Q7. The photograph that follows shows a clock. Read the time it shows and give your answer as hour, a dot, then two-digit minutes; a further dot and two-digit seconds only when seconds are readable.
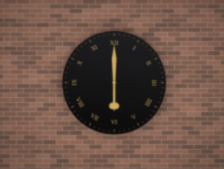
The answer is 6.00
